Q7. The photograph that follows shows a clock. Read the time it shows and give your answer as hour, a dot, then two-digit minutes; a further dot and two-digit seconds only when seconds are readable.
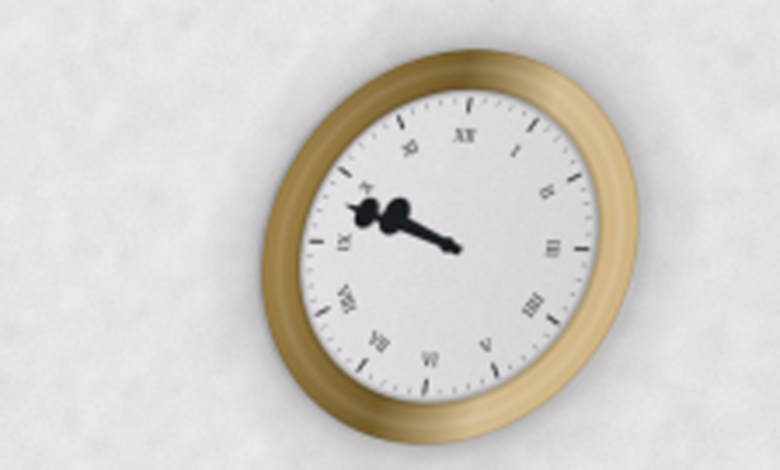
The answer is 9.48
